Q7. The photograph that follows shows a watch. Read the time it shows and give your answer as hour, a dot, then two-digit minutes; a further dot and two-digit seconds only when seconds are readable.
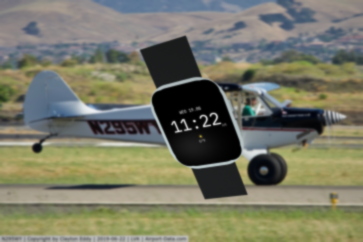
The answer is 11.22
